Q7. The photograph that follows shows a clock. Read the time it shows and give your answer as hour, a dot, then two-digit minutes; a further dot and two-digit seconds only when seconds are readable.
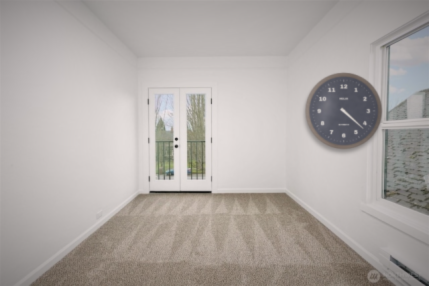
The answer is 4.22
